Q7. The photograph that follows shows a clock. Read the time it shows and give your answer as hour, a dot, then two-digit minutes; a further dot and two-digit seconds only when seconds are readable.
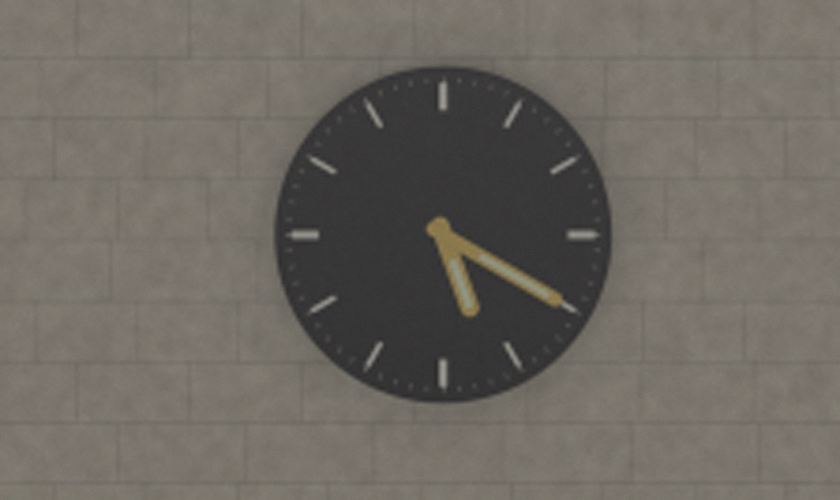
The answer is 5.20
